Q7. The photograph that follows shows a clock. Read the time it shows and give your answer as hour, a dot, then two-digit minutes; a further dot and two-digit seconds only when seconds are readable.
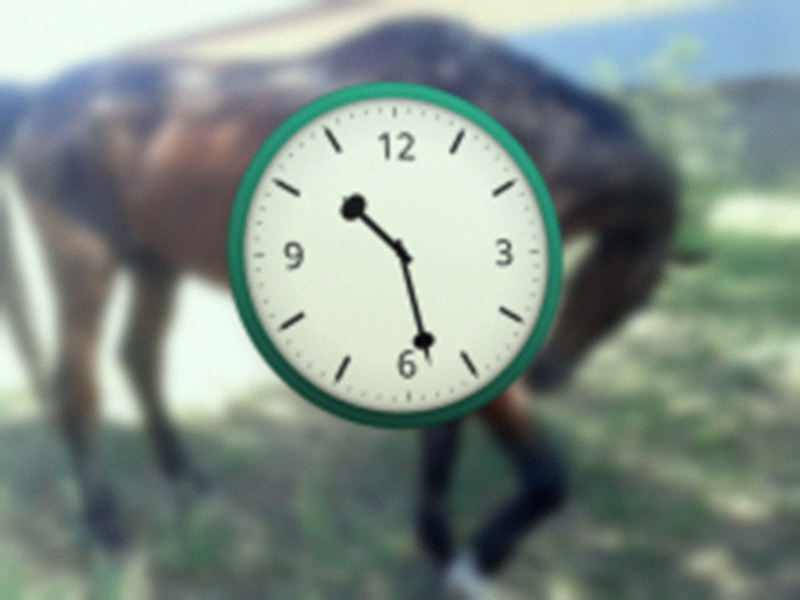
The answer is 10.28
